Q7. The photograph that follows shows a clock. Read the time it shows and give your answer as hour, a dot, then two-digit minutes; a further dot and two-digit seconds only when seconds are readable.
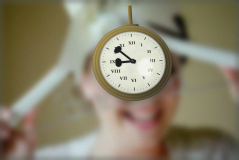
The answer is 8.52
